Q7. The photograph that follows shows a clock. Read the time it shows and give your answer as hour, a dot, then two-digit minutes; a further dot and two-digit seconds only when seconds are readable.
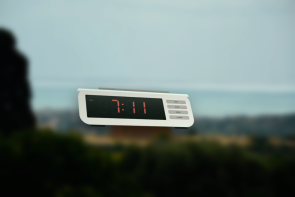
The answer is 7.11
